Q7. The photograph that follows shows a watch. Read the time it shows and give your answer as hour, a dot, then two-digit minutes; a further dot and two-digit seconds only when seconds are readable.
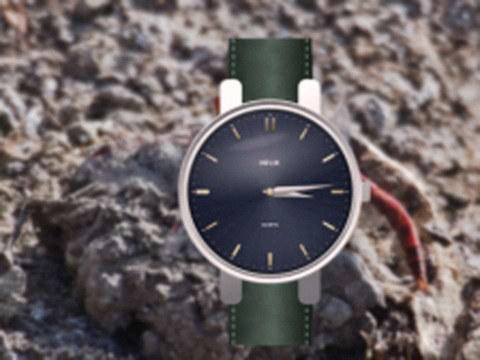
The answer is 3.14
